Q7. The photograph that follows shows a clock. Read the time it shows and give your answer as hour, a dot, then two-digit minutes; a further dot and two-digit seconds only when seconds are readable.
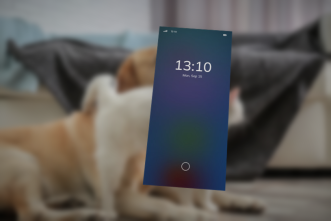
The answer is 13.10
